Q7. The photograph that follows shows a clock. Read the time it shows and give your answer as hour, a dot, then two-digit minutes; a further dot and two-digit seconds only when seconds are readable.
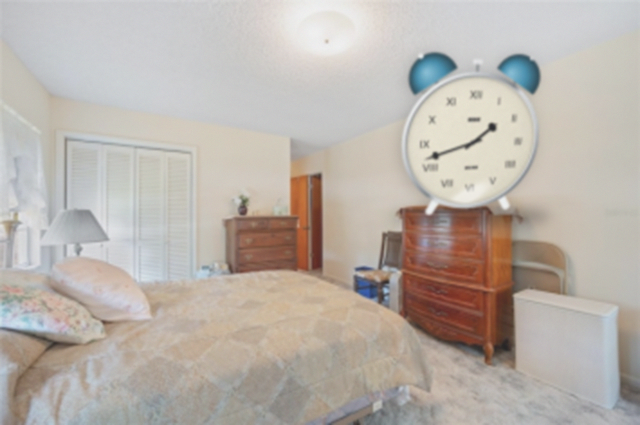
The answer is 1.42
